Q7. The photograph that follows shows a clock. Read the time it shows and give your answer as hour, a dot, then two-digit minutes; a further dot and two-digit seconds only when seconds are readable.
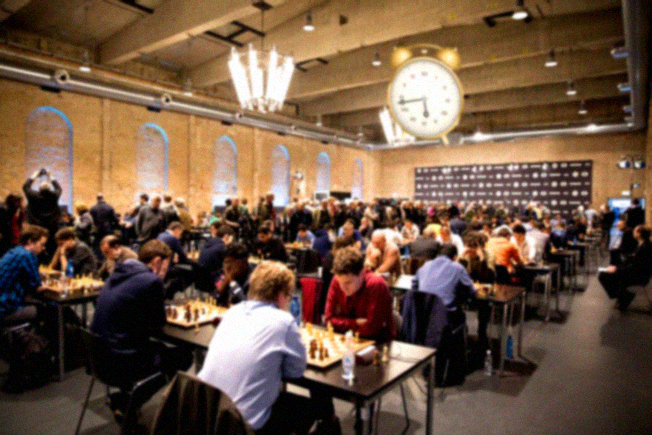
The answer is 5.43
